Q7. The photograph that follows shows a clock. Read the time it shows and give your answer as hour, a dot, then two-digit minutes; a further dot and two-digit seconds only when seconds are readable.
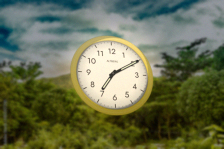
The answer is 7.10
